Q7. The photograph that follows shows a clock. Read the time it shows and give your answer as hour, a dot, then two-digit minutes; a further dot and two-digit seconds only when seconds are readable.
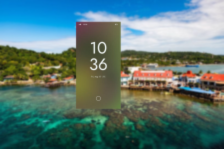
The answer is 10.36
